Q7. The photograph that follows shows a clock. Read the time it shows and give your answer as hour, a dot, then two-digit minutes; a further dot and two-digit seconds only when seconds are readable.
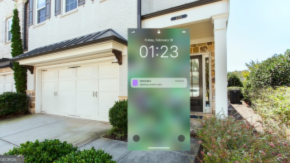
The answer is 1.23
